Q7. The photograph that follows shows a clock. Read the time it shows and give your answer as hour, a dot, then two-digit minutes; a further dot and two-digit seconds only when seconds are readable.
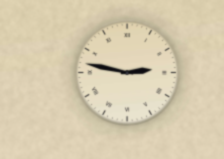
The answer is 2.47
